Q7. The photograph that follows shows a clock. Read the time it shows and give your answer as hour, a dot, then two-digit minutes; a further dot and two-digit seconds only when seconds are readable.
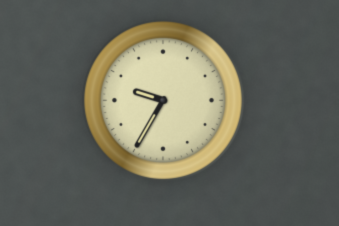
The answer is 9.35
